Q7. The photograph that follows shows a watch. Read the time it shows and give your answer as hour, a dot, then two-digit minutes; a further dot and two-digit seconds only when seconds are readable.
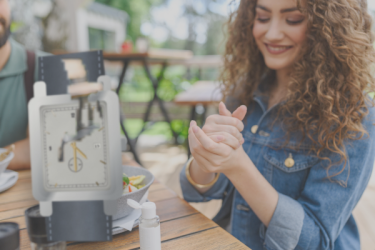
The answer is 4.30
